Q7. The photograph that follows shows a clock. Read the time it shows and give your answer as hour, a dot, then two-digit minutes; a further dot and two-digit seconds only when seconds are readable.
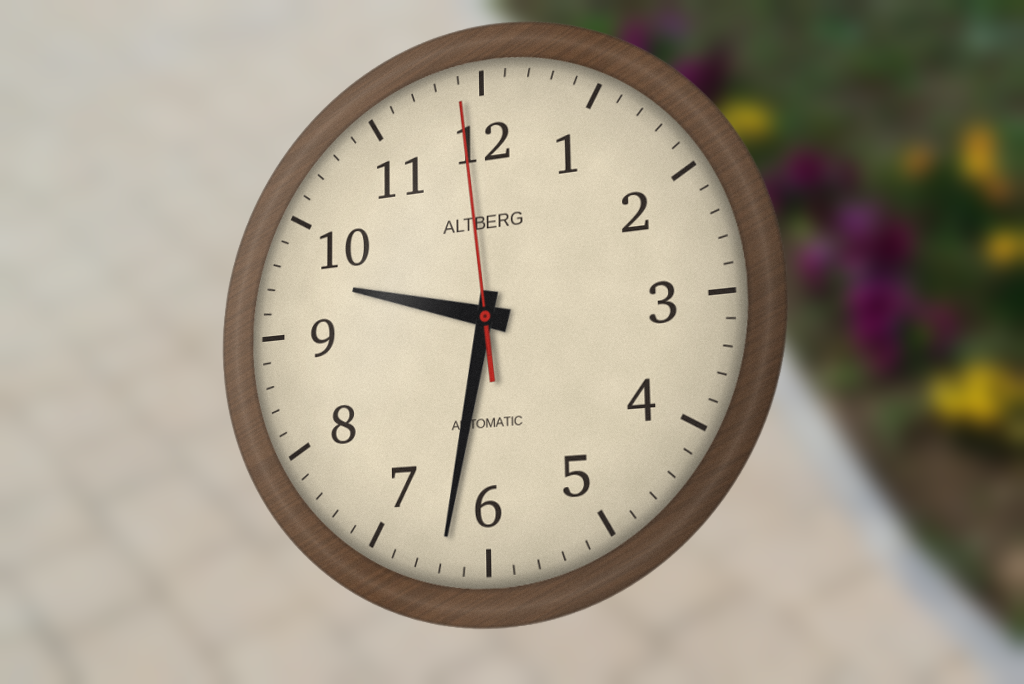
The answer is 9.31.59
